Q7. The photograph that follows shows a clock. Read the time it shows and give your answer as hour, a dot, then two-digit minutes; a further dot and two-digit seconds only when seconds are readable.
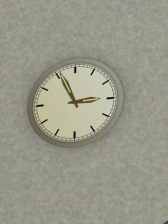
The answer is 2.56
